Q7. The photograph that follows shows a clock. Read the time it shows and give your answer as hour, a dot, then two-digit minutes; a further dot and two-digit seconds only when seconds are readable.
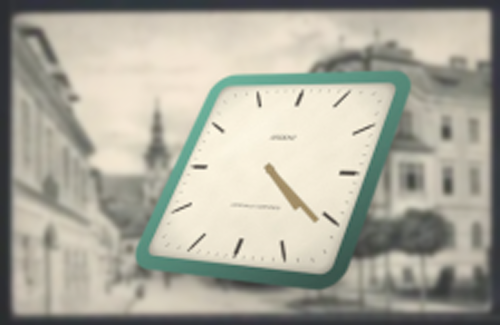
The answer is 4.21
